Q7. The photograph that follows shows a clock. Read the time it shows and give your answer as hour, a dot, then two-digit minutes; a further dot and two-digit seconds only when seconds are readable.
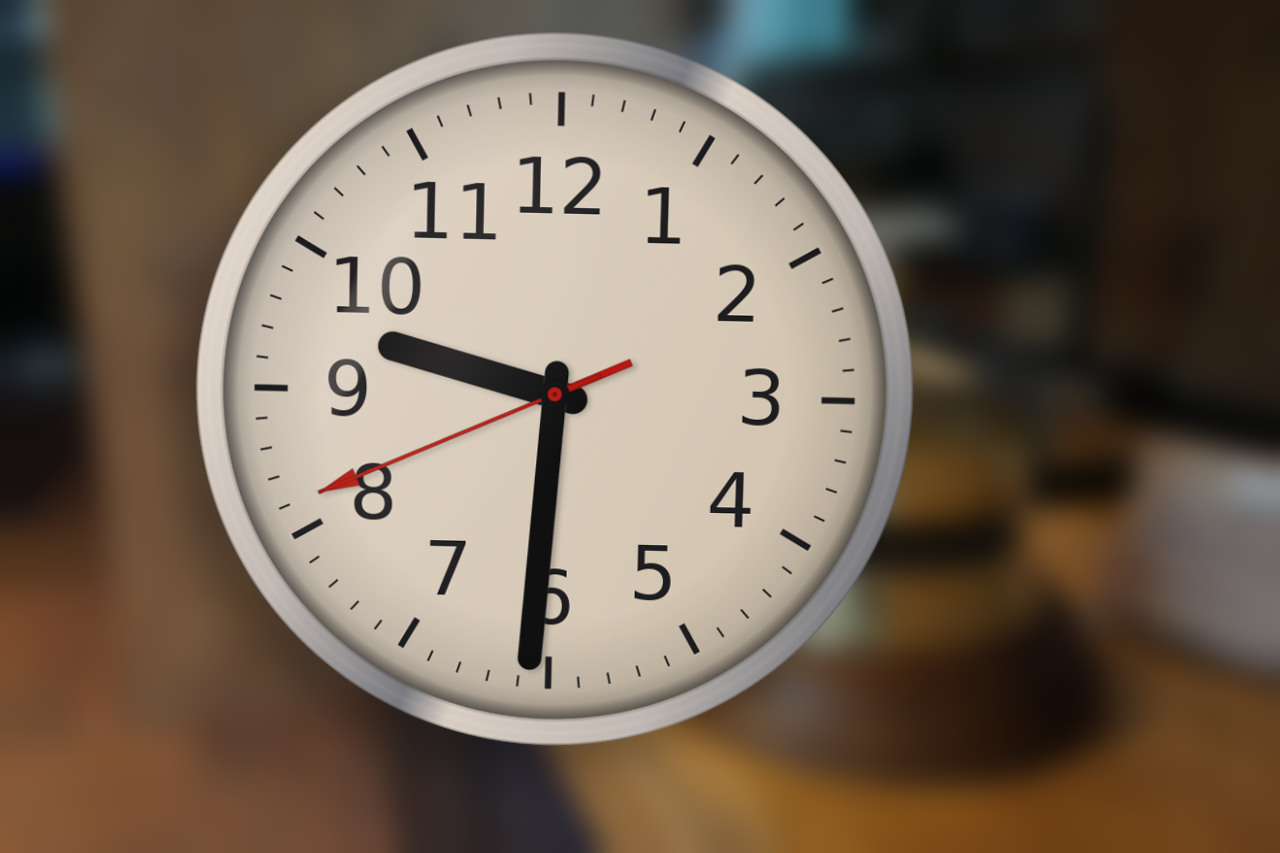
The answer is 9.30.41
